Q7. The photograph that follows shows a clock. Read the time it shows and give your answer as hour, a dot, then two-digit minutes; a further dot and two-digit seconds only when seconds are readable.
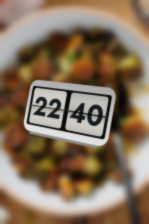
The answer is 22.40
